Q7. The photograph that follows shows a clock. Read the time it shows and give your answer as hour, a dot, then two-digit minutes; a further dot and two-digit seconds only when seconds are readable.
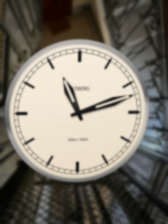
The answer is 11.12
